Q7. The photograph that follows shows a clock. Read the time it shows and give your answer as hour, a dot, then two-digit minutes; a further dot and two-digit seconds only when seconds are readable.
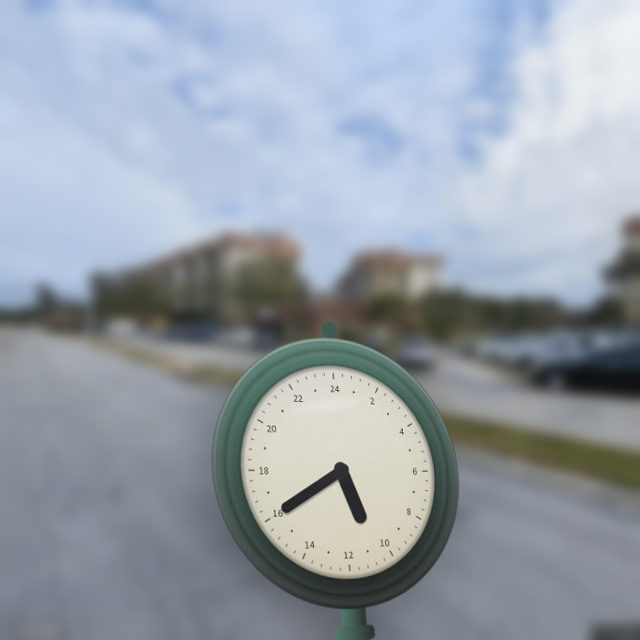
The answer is 10.40
